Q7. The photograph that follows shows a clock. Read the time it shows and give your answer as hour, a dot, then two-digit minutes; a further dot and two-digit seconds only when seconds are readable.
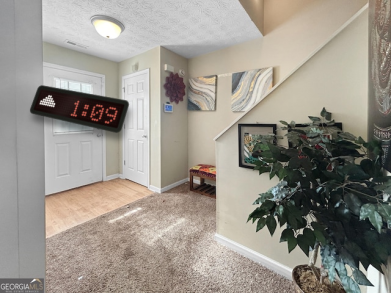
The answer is 1.09
